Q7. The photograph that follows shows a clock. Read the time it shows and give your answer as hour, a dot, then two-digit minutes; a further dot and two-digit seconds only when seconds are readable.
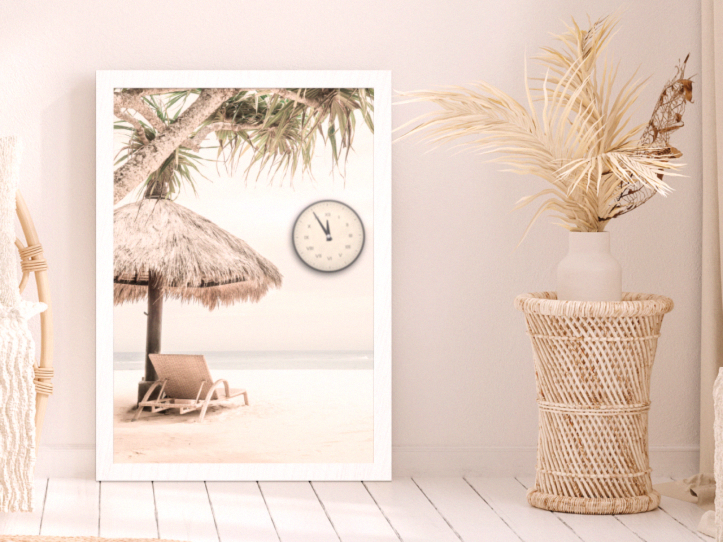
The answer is 11.55
